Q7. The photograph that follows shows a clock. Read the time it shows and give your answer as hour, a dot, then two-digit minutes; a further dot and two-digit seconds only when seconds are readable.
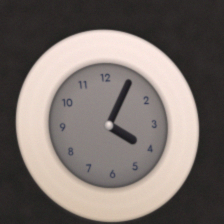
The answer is 4.05
